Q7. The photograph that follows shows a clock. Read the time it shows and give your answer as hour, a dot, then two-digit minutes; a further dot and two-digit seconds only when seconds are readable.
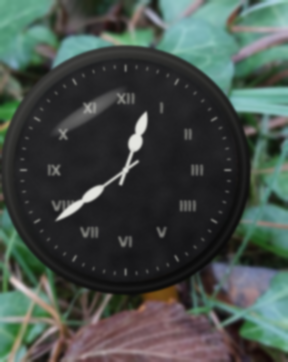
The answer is 12.39
